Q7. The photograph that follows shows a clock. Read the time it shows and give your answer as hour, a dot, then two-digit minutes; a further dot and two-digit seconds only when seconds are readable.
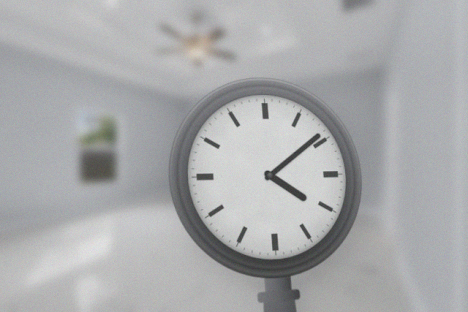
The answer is 4.09
